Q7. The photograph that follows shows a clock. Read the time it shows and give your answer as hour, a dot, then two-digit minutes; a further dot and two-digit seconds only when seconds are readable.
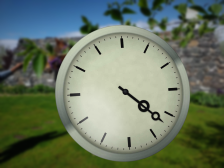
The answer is 4.22
